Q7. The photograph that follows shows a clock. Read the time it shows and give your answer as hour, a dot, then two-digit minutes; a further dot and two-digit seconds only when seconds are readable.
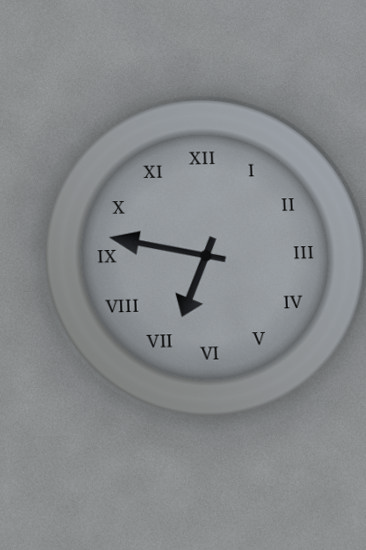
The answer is 6.47
